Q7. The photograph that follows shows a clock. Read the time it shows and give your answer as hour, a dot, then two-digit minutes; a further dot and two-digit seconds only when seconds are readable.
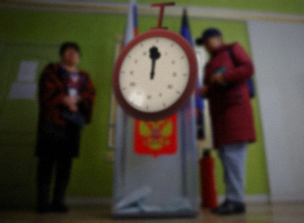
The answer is 11.59
